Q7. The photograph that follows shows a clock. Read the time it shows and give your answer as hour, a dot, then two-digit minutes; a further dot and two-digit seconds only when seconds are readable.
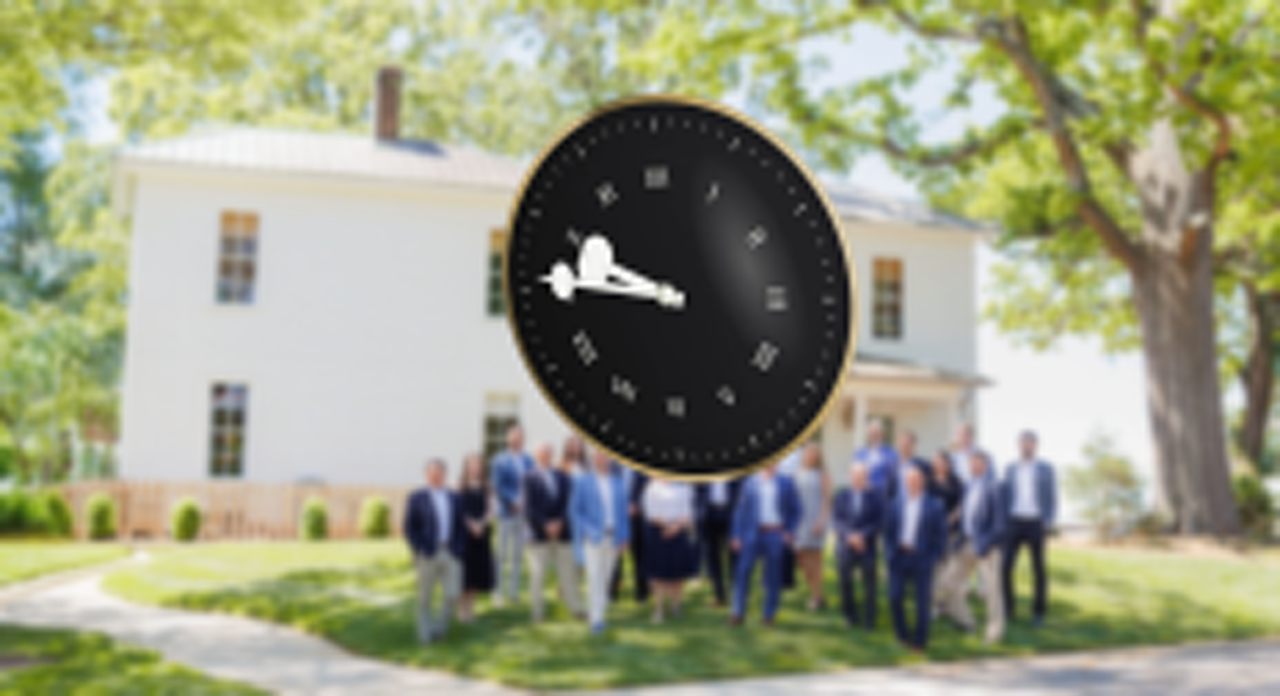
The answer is 9.46
